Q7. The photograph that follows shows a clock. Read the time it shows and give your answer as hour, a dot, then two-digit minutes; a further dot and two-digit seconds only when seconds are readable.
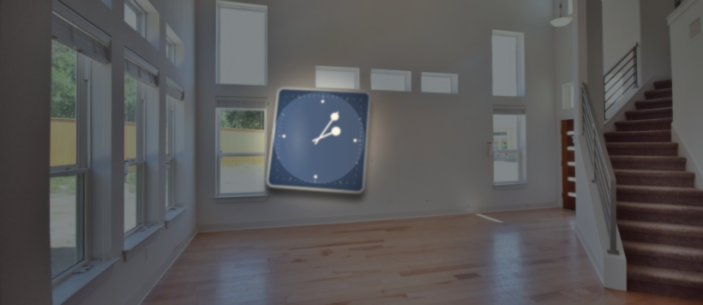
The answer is 2.05
